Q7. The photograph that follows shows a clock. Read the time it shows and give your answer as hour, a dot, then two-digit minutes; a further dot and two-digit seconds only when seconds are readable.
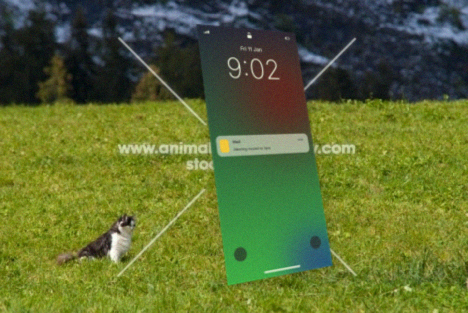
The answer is 9.02
